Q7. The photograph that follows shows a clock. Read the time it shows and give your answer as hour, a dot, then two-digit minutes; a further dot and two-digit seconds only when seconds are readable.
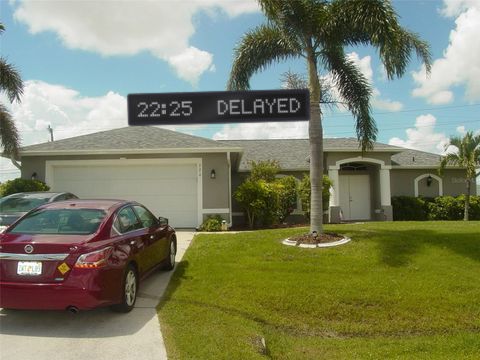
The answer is 22.25
